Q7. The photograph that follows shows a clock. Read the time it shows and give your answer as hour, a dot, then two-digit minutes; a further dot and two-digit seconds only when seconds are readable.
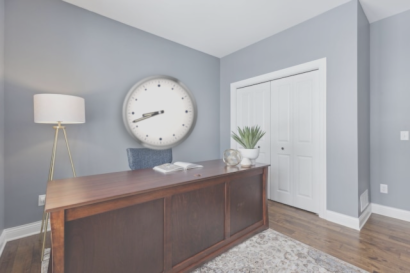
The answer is 8.42
